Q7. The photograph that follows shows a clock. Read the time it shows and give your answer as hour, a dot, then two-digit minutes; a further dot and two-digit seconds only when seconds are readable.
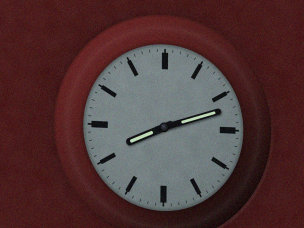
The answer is 8.12
